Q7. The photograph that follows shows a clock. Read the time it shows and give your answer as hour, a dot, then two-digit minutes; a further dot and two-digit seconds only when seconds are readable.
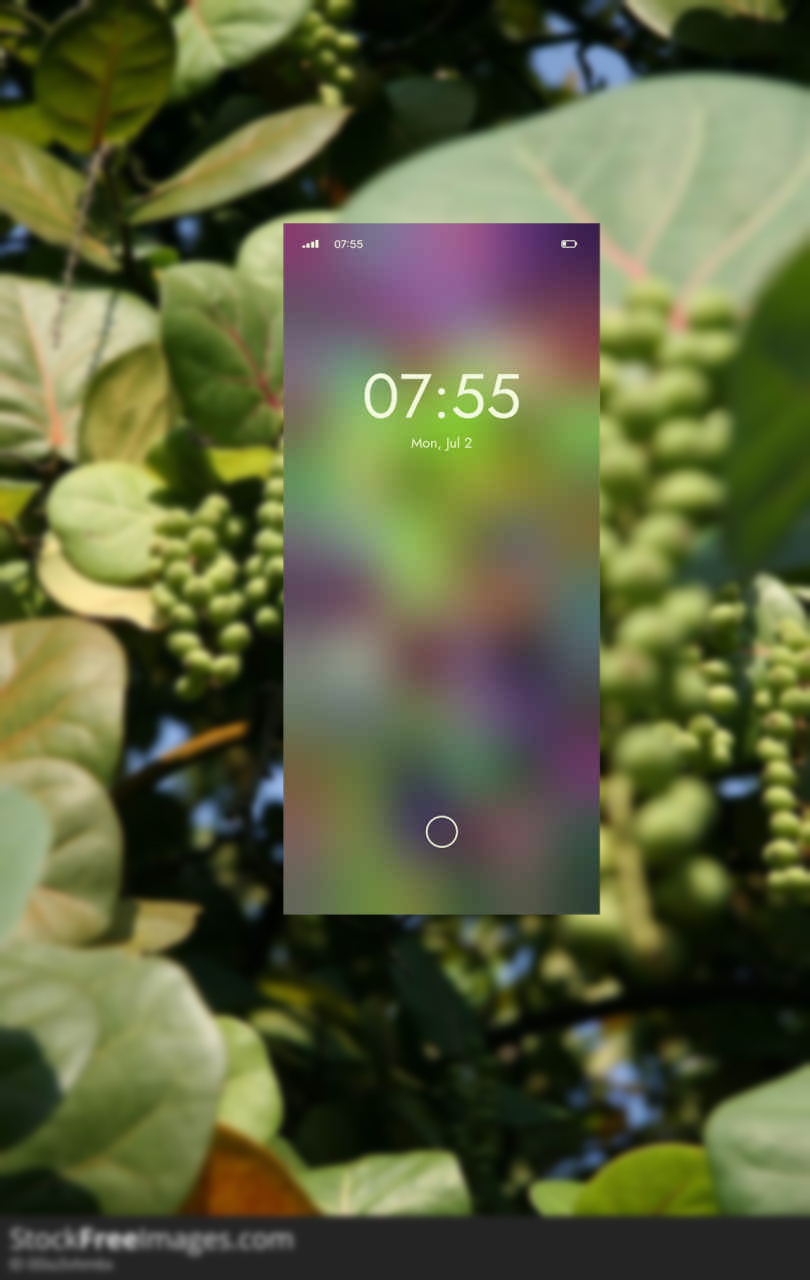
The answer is 7.55
